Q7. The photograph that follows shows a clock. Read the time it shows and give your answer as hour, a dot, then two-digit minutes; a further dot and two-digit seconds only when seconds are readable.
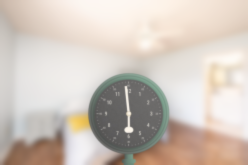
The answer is 5.59
